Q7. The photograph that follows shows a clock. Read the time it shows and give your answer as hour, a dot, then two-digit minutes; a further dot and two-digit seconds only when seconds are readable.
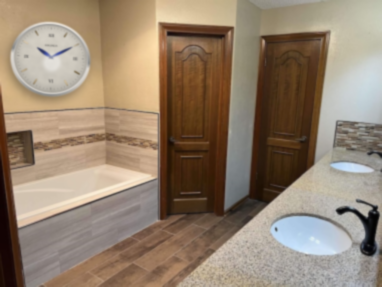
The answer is 10.10
